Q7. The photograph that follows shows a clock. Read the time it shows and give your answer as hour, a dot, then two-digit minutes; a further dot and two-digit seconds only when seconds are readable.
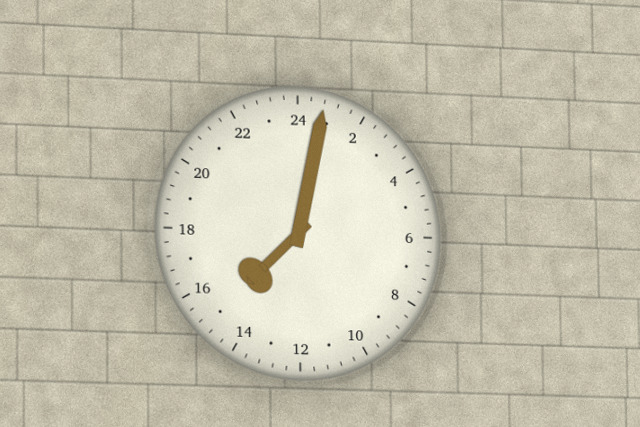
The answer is 15.02
